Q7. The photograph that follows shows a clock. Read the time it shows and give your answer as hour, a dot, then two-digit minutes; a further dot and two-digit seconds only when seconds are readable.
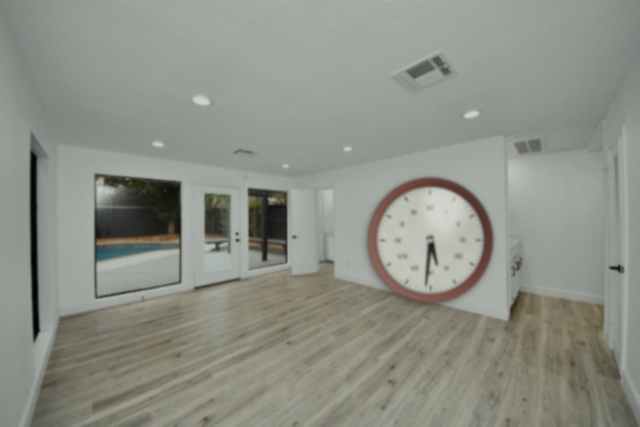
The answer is 5.31
